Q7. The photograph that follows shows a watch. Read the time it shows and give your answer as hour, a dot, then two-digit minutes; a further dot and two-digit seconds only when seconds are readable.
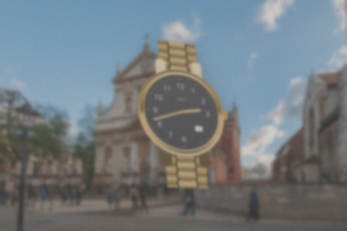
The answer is 2.42
